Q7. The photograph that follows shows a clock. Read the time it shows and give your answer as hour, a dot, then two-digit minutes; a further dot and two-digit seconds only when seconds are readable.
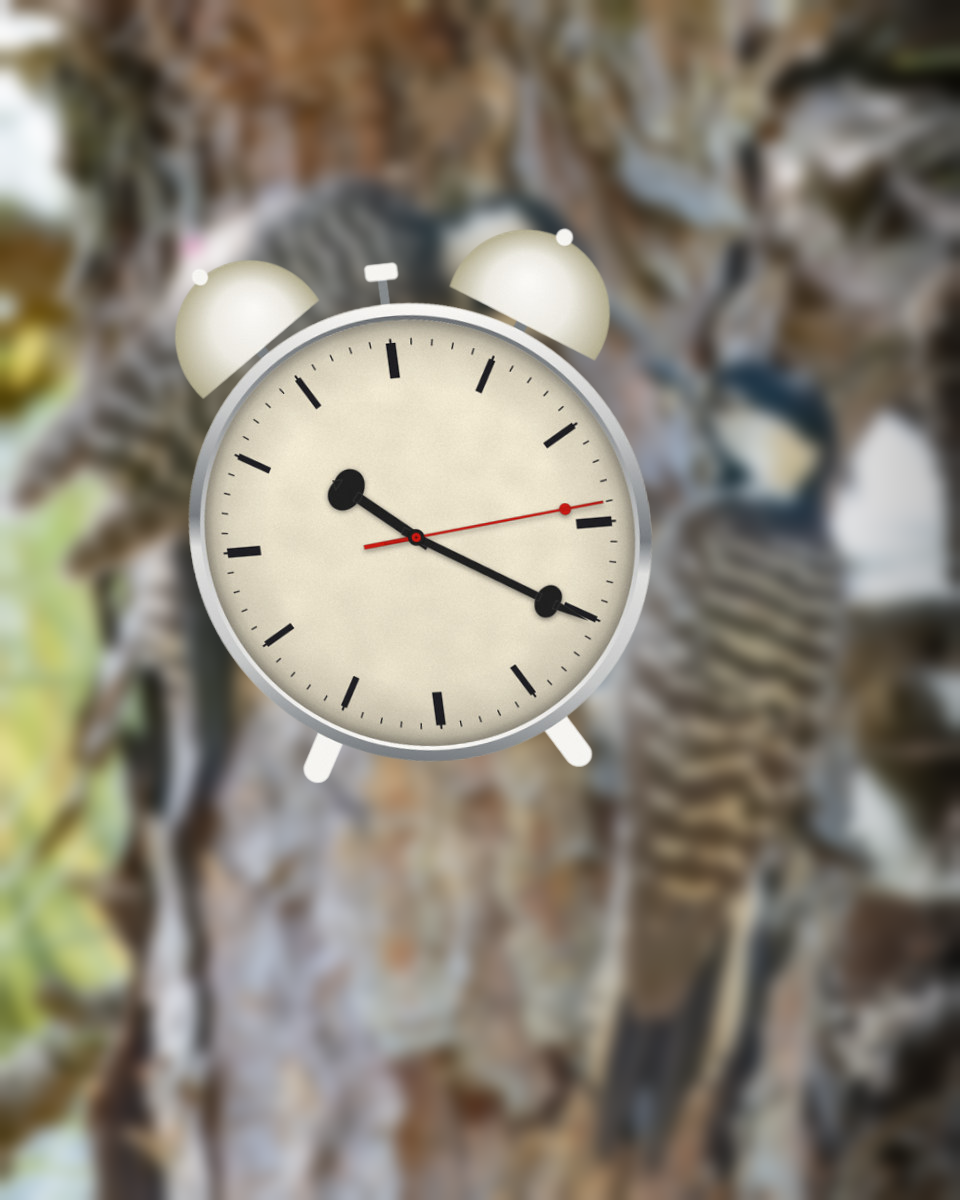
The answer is 10.20.14
